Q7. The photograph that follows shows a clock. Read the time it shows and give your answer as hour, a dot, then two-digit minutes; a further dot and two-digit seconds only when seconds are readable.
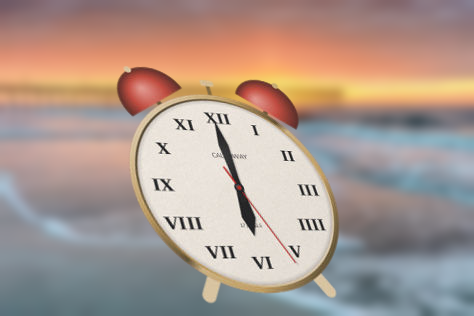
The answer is 5.59.26
